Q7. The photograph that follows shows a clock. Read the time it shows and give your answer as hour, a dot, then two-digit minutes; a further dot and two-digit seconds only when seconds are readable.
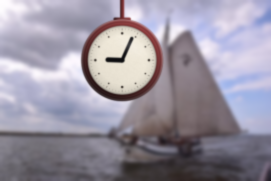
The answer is 9.04
